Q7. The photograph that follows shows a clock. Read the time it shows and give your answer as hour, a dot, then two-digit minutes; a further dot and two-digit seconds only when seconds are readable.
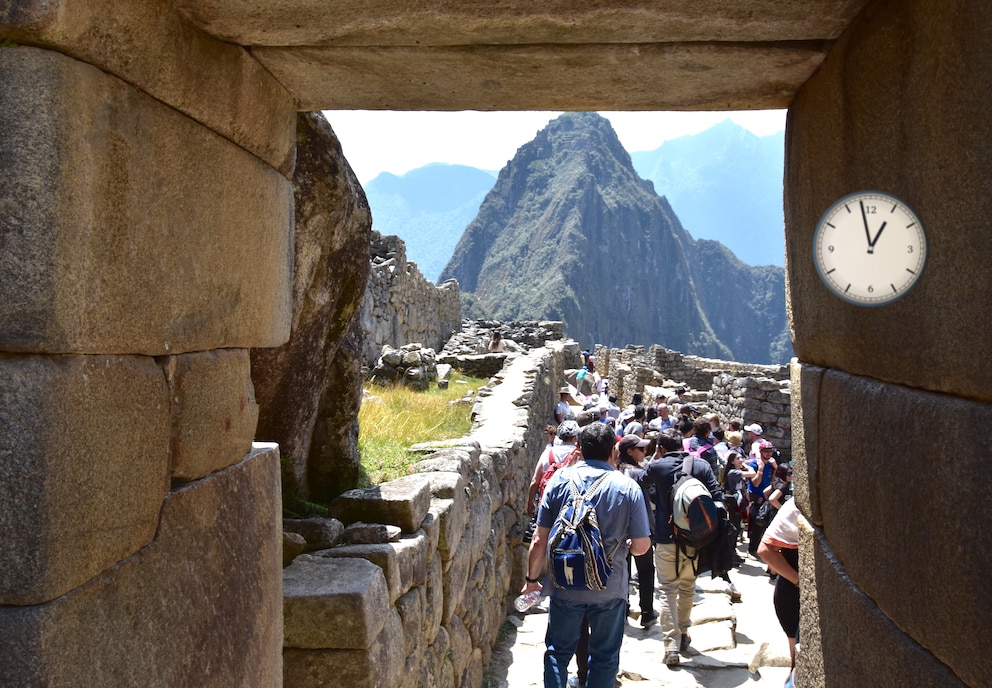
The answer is 12.58
